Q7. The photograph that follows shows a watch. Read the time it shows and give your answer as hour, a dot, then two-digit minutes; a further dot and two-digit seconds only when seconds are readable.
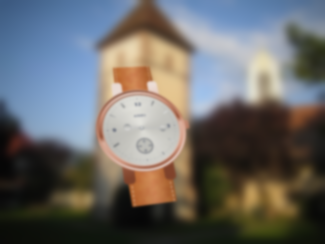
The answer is 9.16
